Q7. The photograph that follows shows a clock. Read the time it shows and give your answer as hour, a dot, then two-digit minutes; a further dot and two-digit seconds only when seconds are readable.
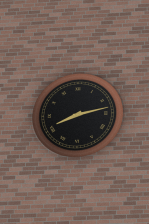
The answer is 8.13
